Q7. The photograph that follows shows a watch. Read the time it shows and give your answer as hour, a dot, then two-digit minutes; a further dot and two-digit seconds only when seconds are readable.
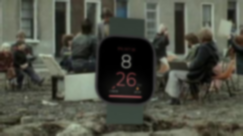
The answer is 8.26
